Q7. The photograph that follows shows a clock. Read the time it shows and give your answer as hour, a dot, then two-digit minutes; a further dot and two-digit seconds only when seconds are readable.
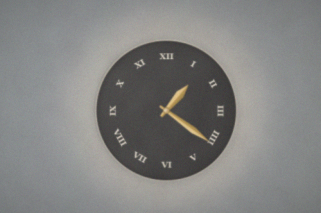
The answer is 1.21
